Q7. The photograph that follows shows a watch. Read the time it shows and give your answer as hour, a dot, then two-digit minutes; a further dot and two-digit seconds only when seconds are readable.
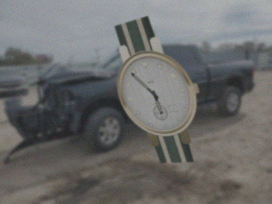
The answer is 5.54
